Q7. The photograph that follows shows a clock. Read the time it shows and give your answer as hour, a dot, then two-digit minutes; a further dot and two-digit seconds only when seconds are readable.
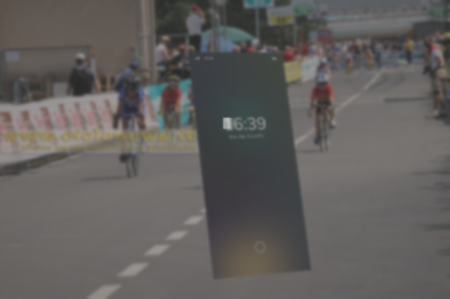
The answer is 16.39
